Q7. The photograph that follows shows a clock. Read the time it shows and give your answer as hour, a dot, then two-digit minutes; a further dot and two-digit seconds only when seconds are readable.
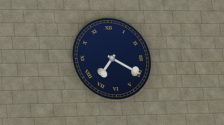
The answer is 7.20
